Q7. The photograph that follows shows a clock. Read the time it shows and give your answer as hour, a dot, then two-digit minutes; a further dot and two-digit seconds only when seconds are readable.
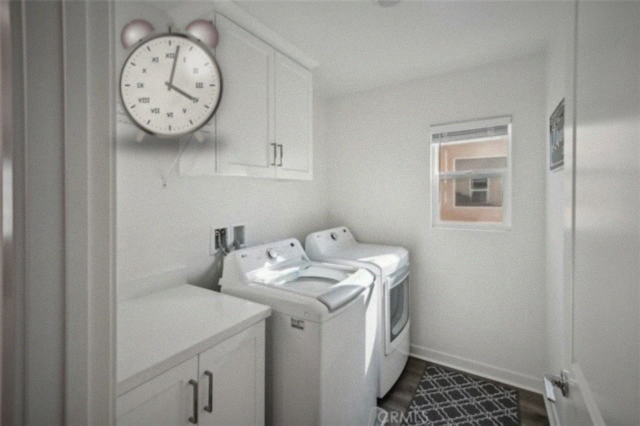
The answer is 4.02
